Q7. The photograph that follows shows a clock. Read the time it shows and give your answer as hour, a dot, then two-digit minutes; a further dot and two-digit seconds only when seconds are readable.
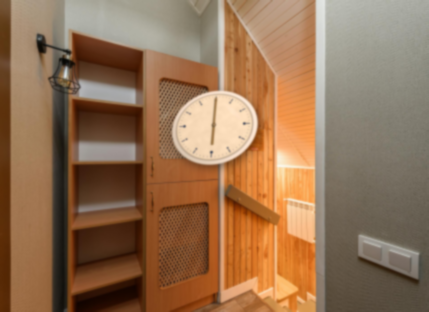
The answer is 6.00
